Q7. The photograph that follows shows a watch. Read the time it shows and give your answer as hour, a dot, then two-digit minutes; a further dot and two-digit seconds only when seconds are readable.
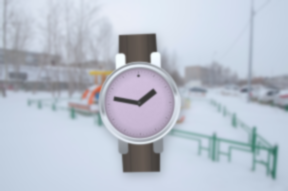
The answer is 1.47
